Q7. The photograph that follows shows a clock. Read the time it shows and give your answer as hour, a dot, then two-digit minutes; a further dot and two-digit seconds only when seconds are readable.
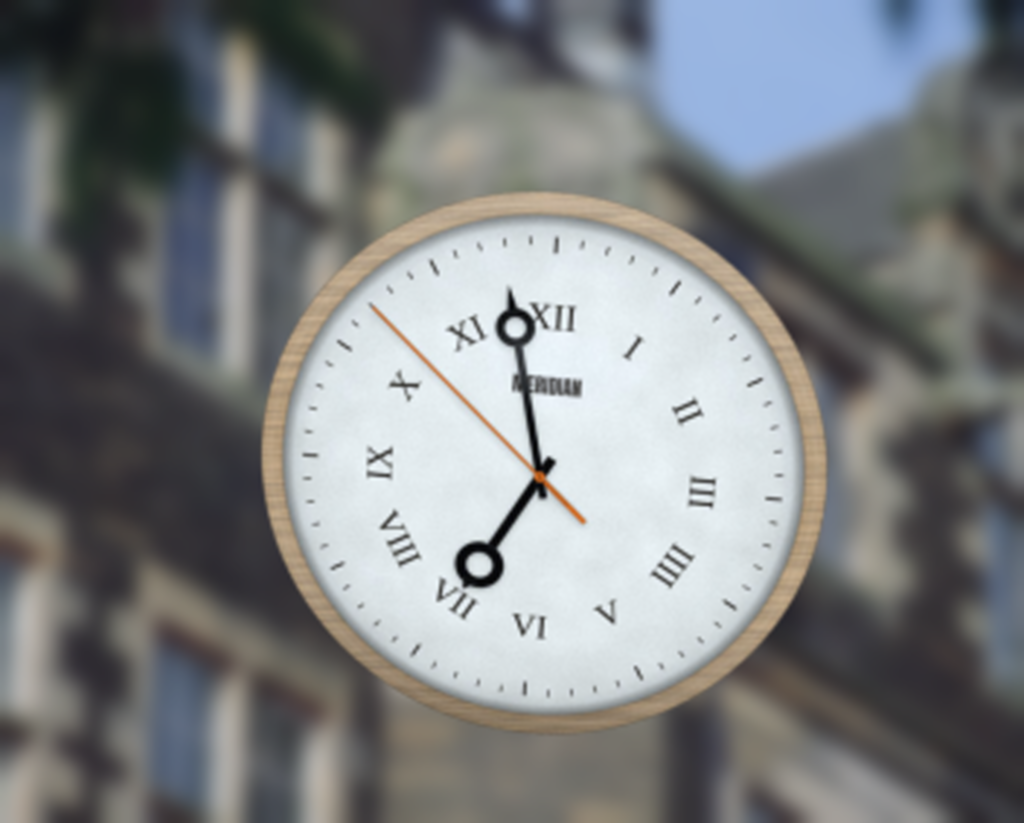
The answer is 6.57.52
